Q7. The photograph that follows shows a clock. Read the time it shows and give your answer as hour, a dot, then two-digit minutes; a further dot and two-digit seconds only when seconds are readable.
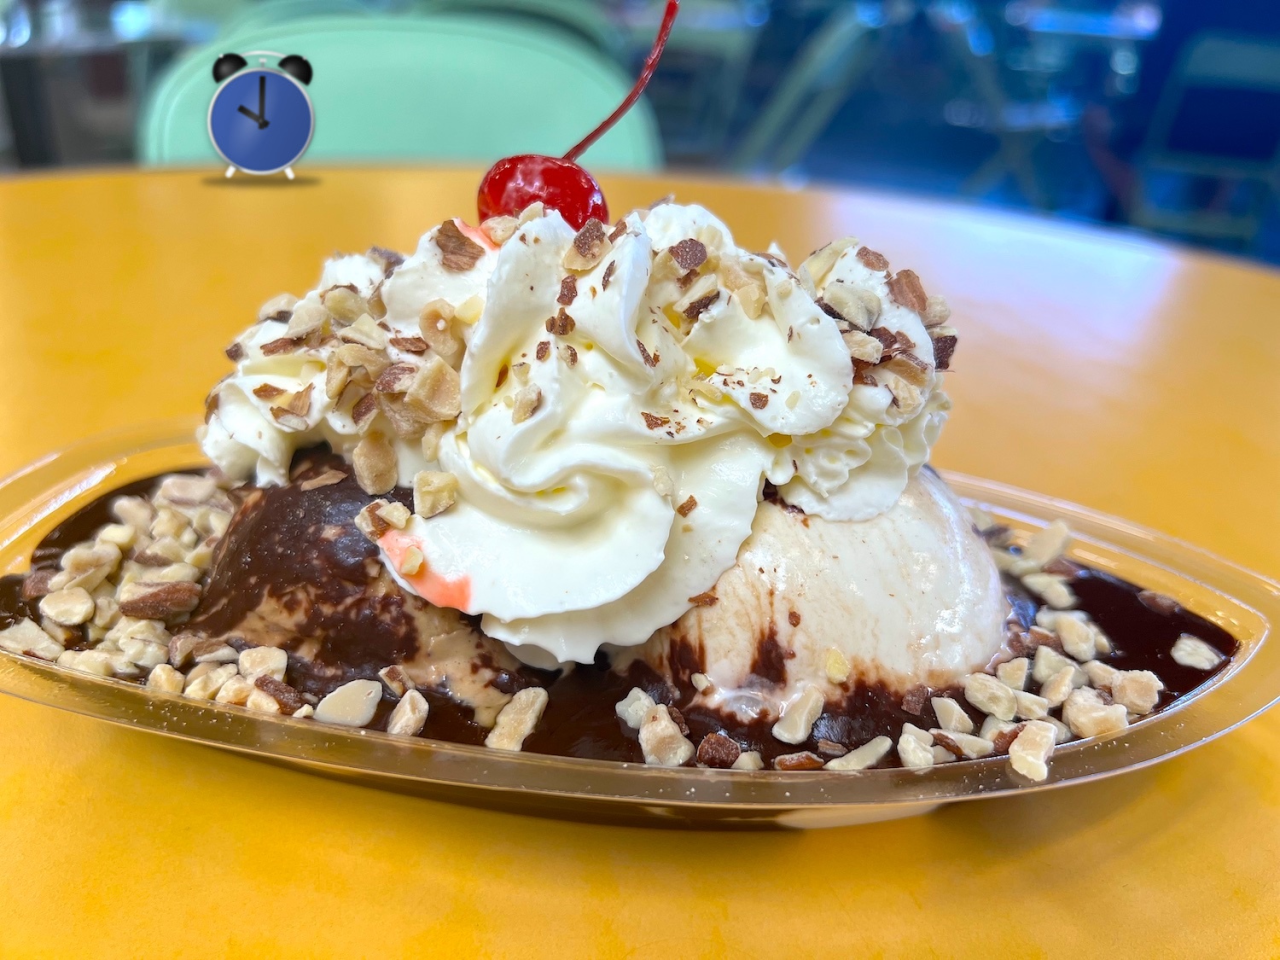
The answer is 10.00
